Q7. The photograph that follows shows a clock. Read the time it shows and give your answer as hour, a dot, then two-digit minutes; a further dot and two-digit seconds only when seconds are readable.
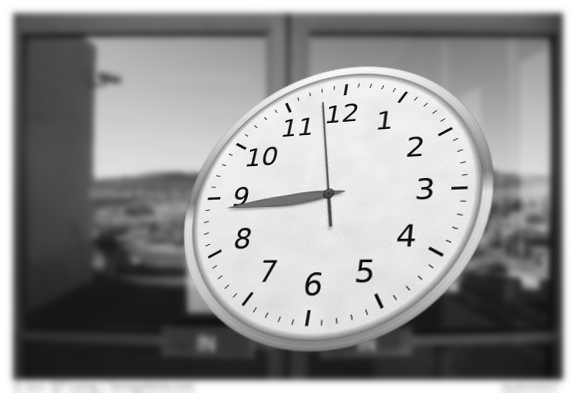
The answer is 8.43.58
